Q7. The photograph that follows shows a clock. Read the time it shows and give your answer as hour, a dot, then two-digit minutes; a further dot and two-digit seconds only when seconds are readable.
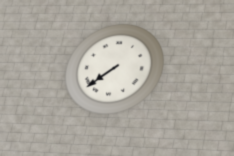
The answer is 7.38
